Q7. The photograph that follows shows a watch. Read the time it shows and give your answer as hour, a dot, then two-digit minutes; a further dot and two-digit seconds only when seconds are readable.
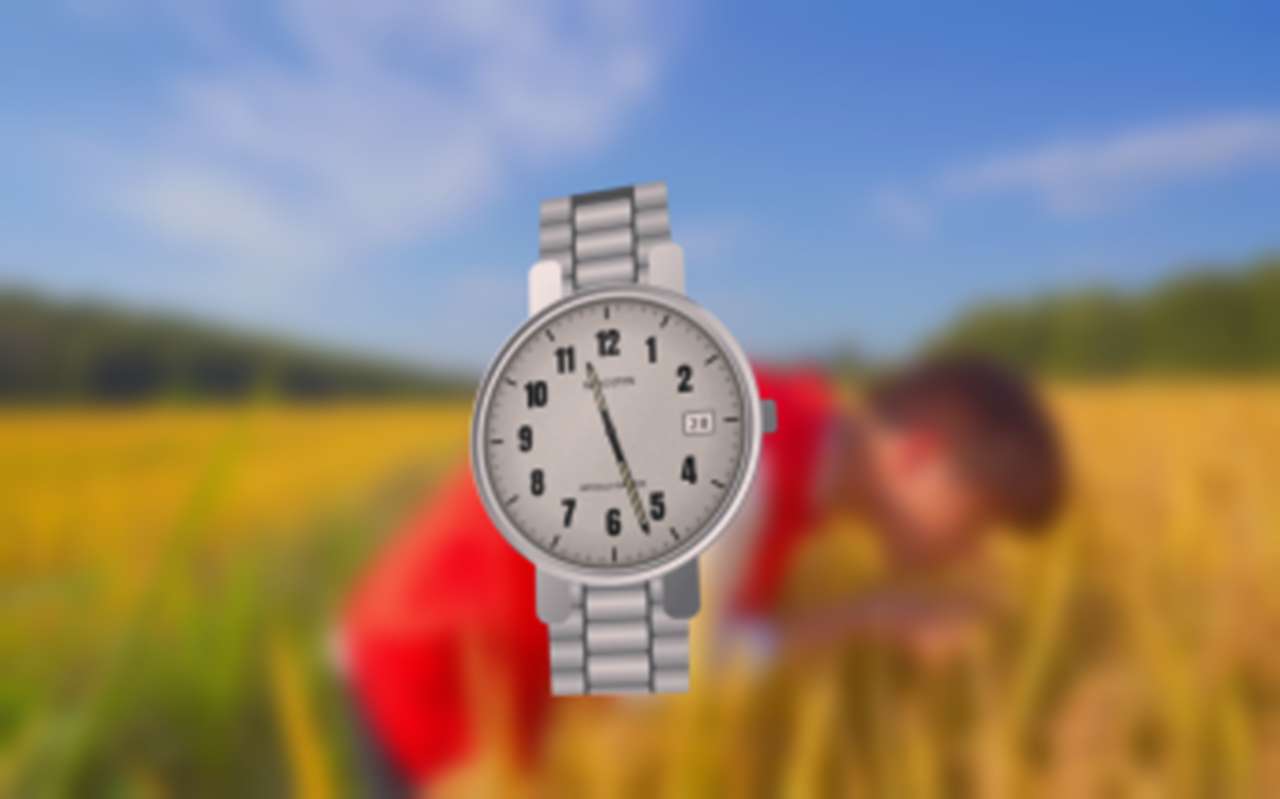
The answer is 11.27
